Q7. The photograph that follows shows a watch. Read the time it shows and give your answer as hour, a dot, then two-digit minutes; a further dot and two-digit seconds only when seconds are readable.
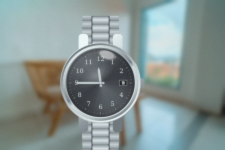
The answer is 11.45
